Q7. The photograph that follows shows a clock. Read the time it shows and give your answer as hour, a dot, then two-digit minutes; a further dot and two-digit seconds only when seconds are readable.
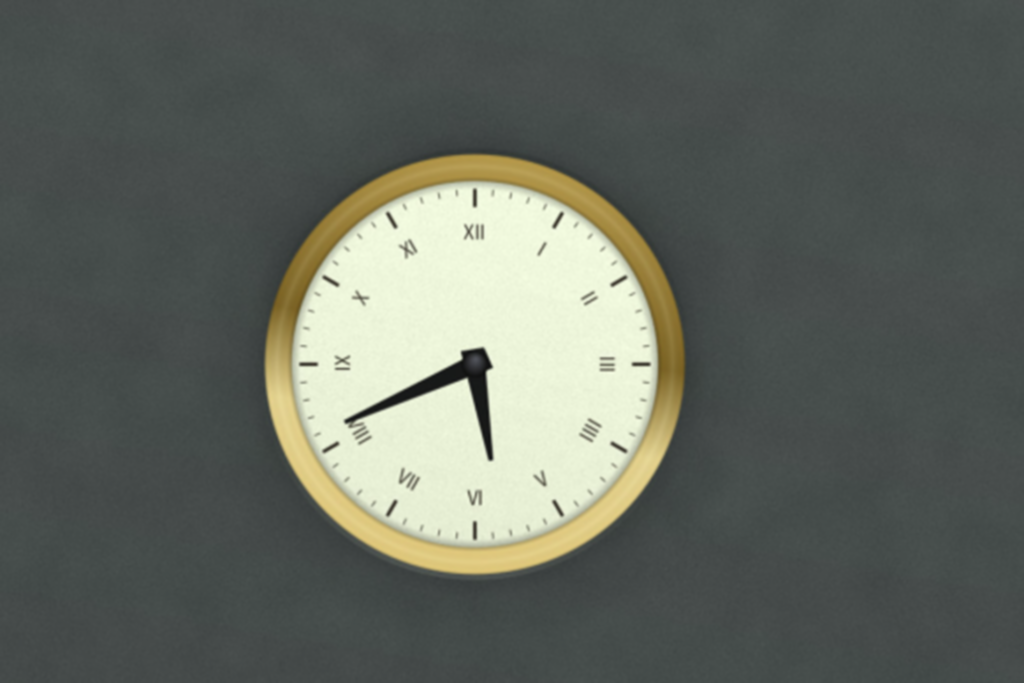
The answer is 5.41
